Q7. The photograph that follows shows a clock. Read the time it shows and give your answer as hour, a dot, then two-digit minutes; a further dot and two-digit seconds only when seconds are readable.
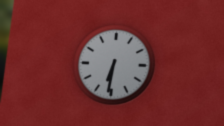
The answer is 6.31
